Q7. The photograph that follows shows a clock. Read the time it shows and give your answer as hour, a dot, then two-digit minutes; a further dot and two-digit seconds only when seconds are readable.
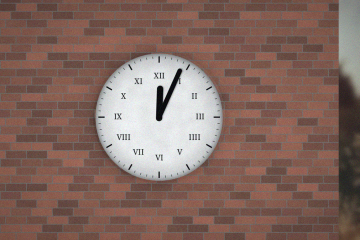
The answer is 12.04
